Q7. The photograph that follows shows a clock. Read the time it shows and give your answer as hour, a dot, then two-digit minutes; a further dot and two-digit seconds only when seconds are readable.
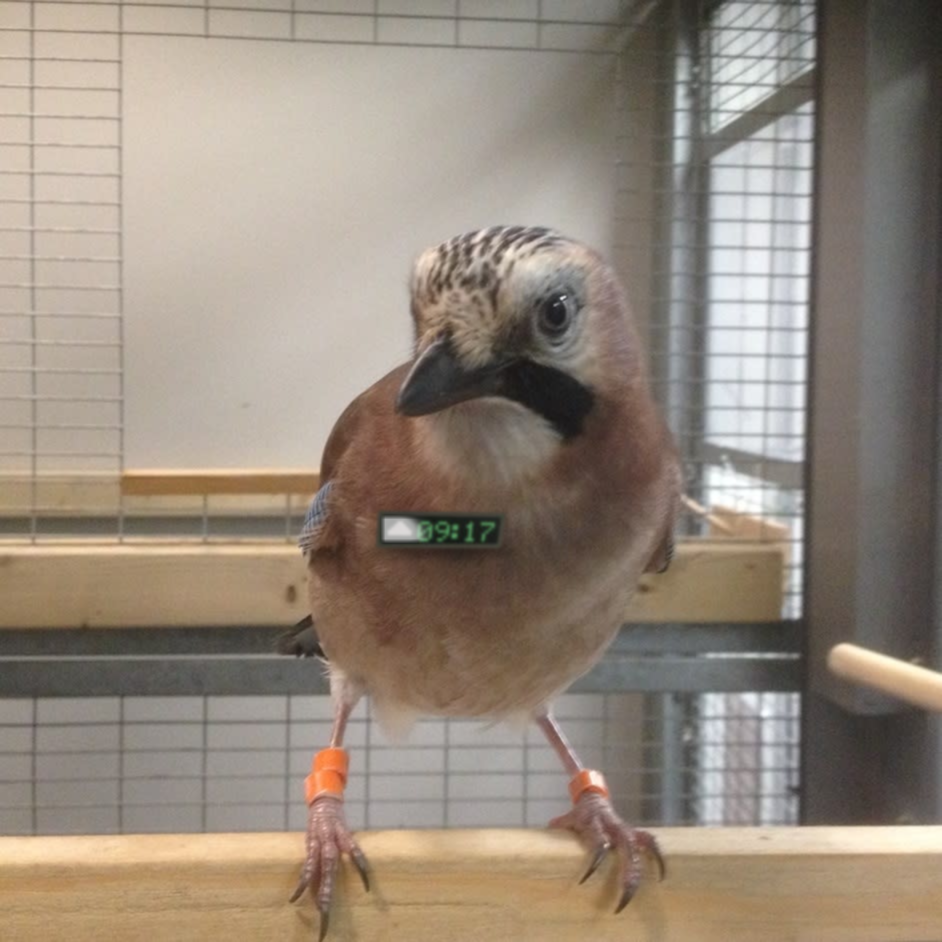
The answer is 9.17
